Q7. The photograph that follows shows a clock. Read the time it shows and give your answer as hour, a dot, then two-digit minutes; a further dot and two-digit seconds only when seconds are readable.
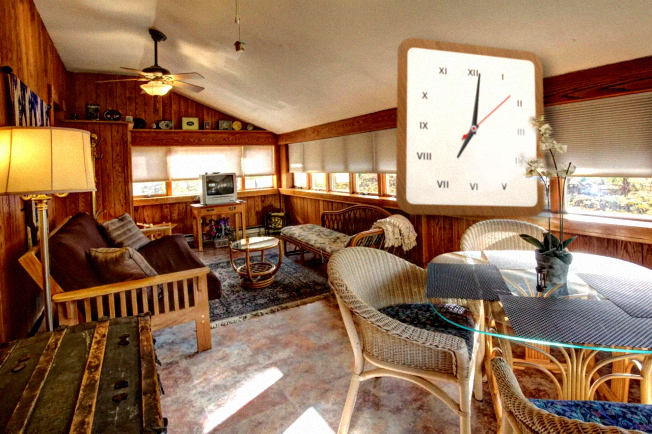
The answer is 7.01.08
